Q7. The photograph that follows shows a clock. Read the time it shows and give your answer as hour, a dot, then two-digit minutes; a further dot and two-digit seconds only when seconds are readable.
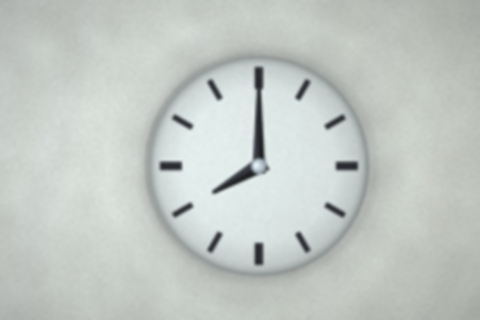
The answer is 8.00
